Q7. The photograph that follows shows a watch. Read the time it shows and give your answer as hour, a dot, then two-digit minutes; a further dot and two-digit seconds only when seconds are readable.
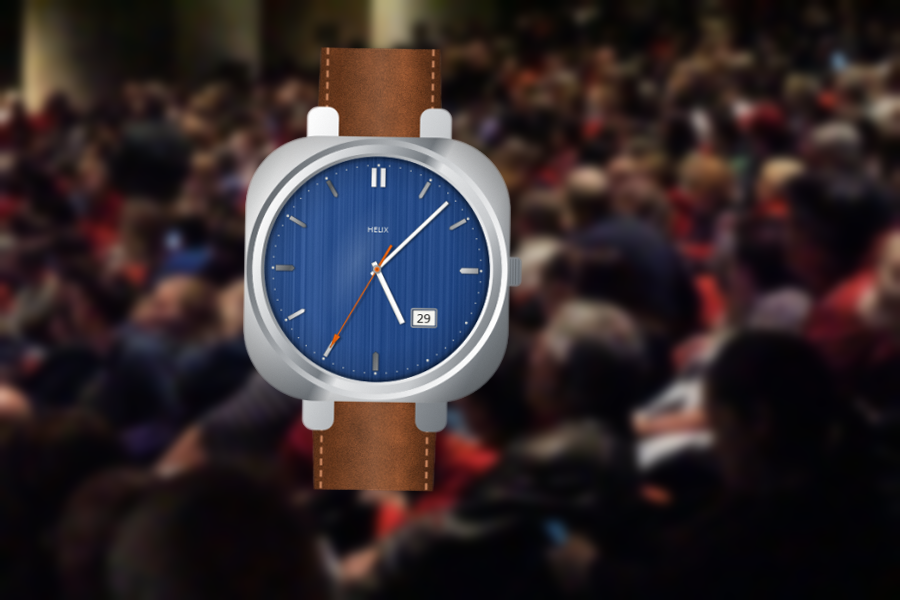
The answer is 5.07.35
